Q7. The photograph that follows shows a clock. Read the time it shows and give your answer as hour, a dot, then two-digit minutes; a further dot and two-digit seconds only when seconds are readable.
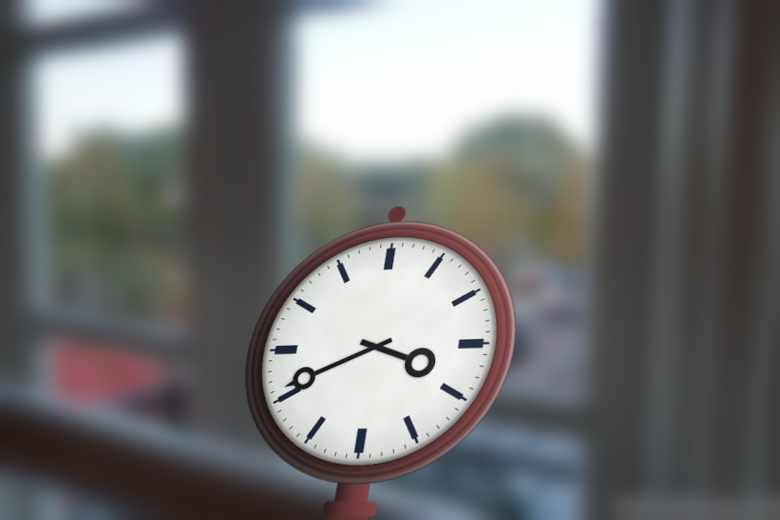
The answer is 3.41
